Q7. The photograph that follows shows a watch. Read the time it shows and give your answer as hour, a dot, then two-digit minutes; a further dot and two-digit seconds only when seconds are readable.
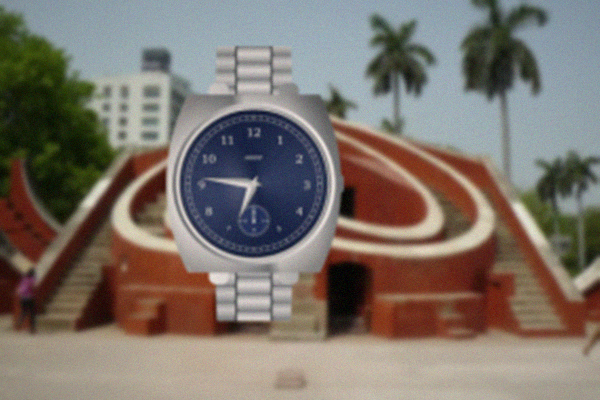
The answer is 6.46
